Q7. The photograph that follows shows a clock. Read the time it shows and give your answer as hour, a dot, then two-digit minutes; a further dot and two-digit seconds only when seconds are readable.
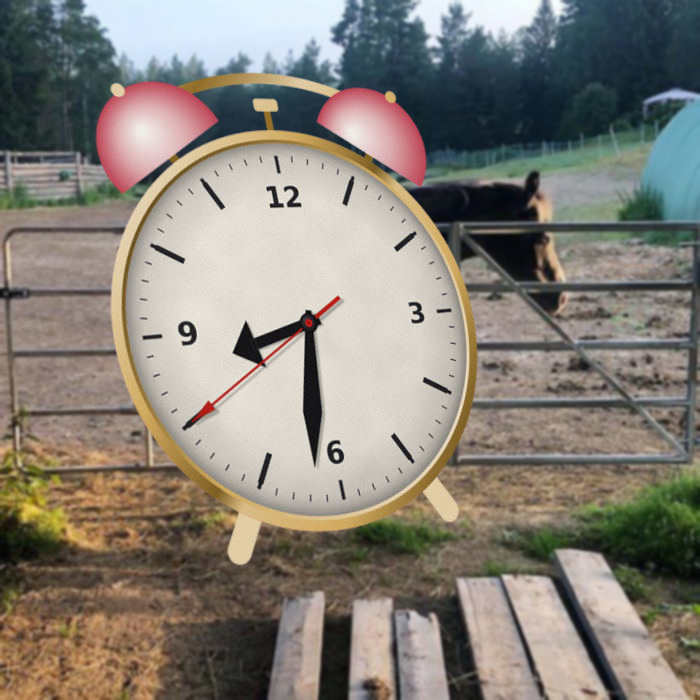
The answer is 8.31.40
